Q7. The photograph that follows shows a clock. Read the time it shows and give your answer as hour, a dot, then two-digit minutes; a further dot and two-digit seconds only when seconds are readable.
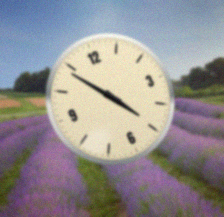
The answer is 4.54
